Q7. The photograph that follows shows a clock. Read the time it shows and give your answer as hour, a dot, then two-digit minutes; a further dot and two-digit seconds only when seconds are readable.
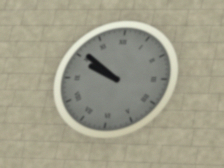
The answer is 9.51
